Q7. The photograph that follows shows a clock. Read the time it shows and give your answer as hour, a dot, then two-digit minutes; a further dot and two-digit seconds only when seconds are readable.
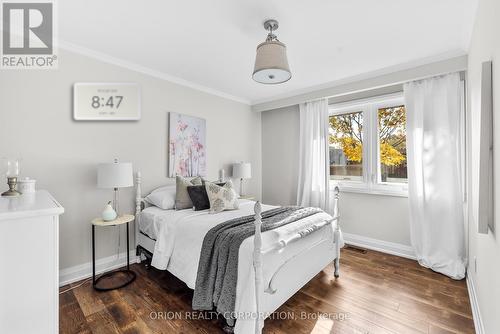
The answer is 8.47
